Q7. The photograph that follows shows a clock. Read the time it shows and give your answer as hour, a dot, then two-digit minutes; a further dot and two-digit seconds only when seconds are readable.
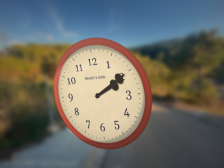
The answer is 2.10
